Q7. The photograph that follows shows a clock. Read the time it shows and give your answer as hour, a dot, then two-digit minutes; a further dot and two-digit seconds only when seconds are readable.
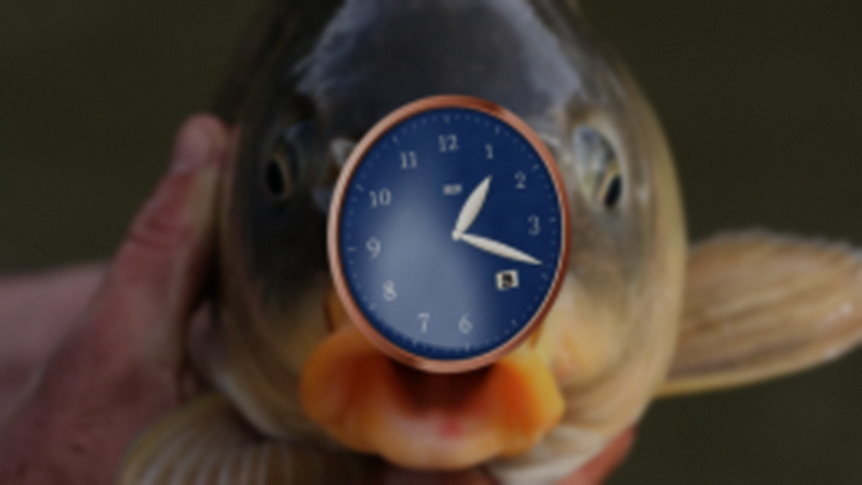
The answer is 1.19
